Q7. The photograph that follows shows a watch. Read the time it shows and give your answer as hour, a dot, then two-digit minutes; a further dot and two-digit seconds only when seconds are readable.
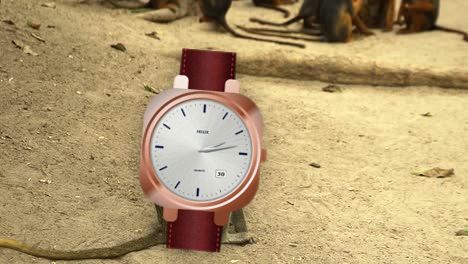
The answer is 2.13
